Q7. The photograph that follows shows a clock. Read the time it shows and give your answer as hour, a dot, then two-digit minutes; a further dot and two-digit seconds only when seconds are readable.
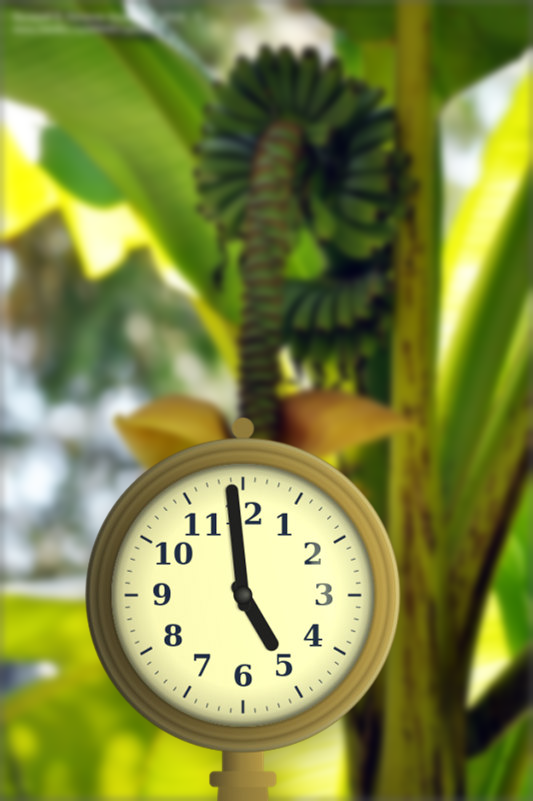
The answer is 4.59
